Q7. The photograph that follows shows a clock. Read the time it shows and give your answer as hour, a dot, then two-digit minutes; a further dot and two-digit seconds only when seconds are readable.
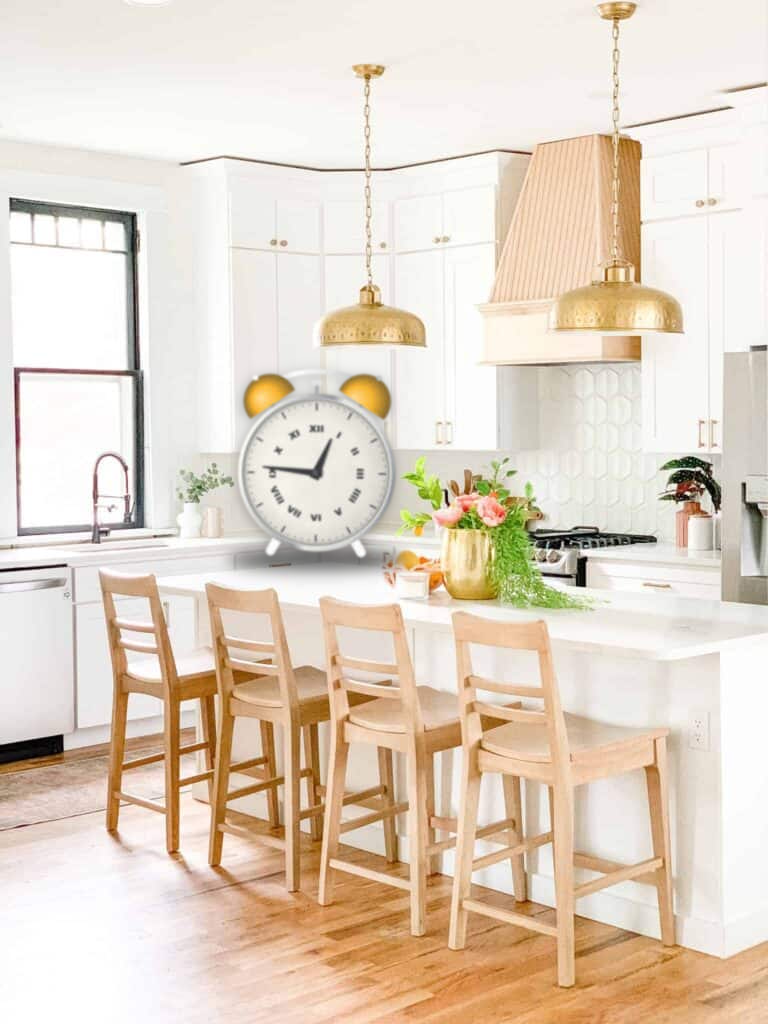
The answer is 12.46
